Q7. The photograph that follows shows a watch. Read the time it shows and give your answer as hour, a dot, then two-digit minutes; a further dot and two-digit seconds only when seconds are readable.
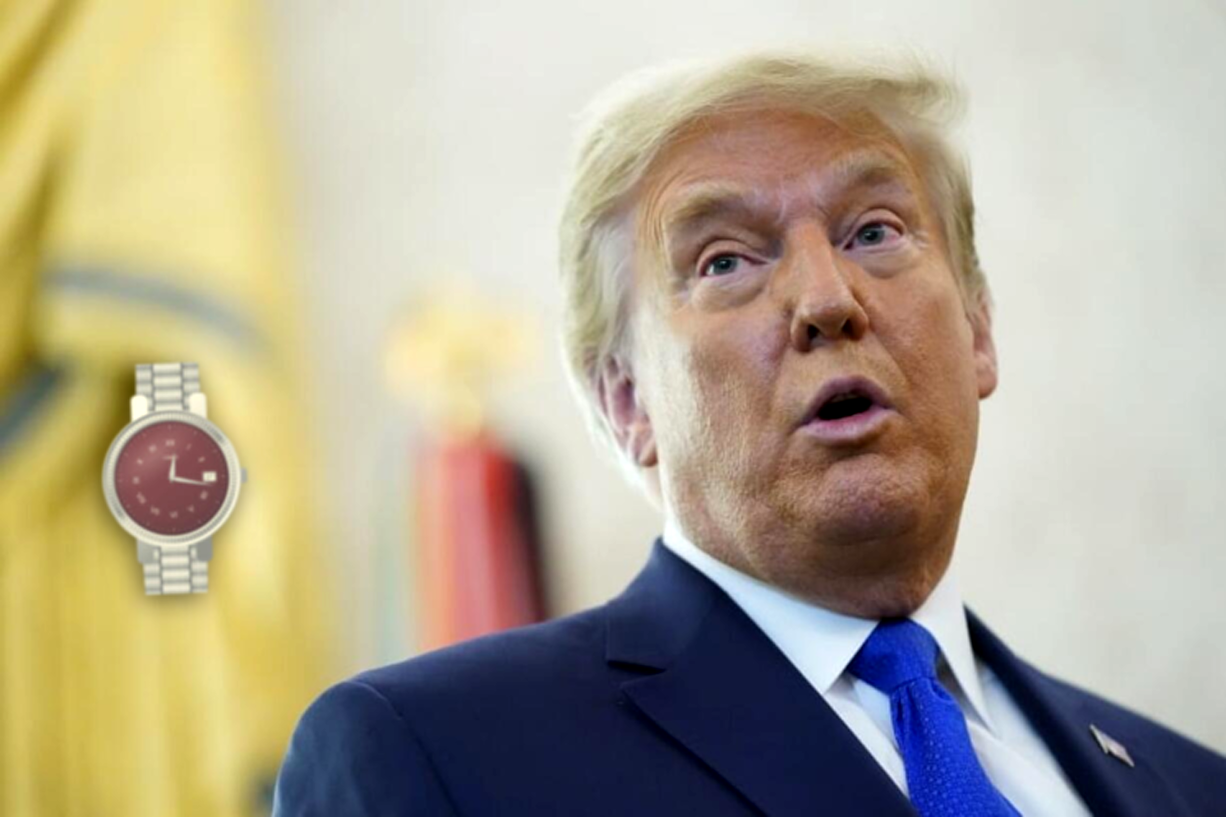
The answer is 12.17
